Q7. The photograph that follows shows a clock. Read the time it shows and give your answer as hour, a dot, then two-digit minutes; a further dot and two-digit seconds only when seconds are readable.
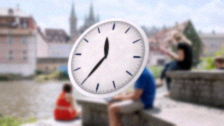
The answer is 11.35
